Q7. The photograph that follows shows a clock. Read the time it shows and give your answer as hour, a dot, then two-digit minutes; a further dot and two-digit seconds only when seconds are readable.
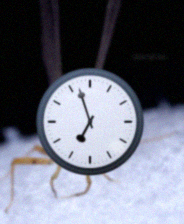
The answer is 6.57
